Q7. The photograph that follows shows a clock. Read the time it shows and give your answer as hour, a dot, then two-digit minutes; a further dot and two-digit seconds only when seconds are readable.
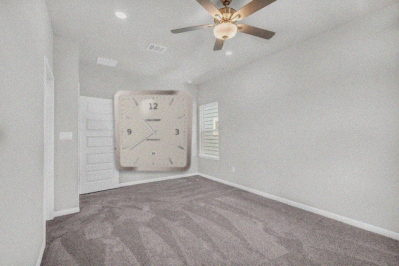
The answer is 10.39
